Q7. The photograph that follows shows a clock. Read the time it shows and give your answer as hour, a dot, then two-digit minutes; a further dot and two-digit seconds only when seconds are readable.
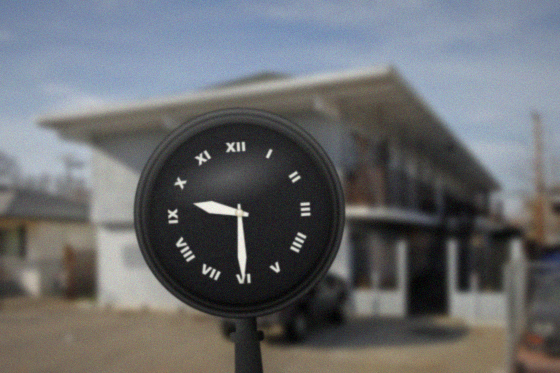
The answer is 9.30
